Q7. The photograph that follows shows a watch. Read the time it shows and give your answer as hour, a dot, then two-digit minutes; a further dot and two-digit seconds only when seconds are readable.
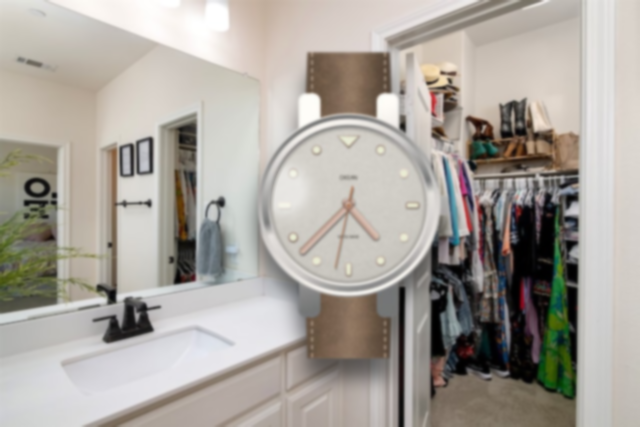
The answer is 4.37.32
